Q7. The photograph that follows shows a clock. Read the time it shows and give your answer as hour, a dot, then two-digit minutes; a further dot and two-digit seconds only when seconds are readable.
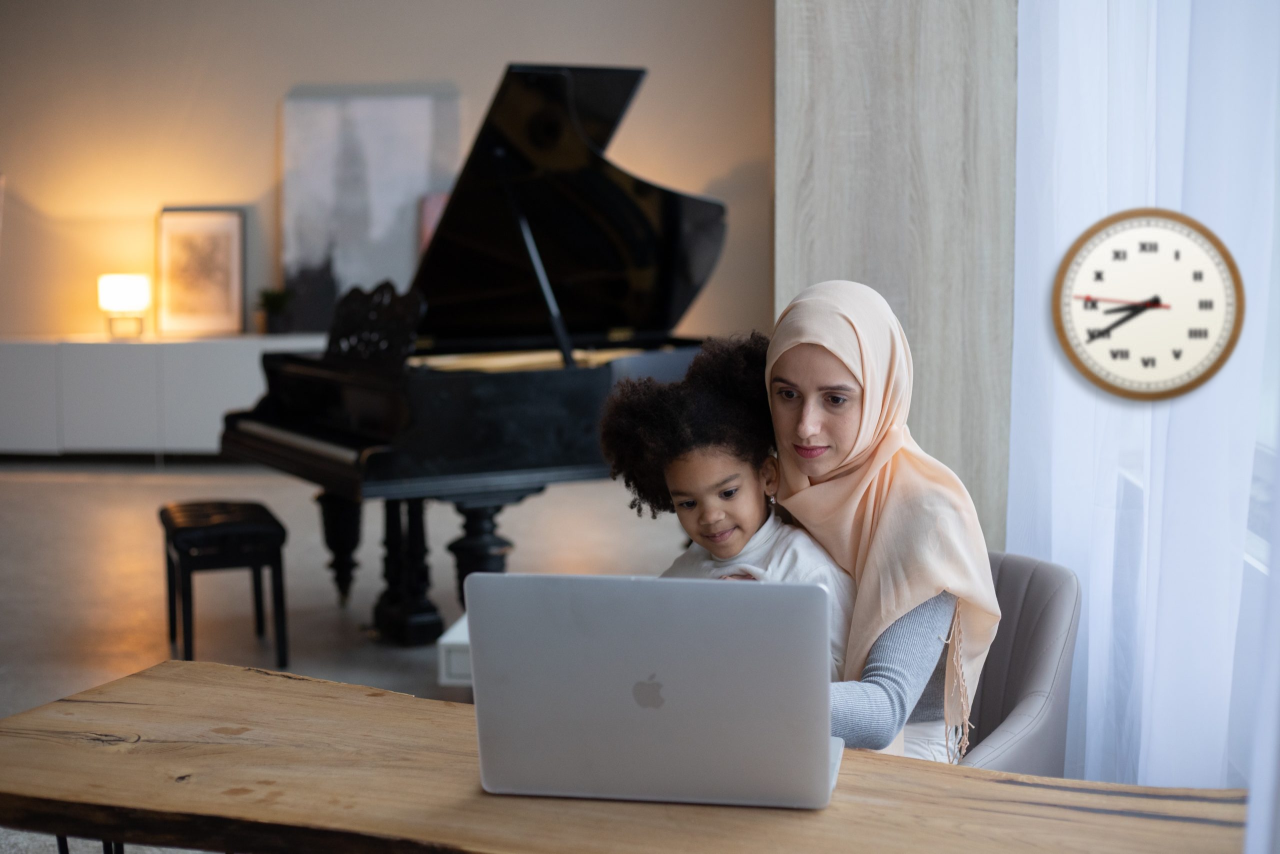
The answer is 8.39.46
